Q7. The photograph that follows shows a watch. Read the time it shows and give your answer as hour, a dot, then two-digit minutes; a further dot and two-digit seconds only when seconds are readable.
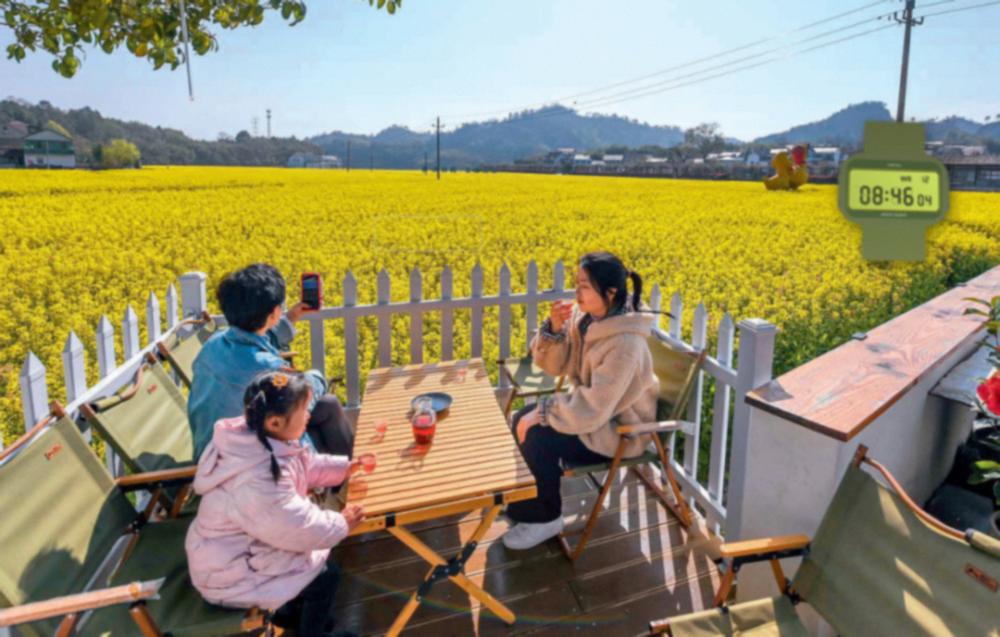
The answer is 8.46.04
